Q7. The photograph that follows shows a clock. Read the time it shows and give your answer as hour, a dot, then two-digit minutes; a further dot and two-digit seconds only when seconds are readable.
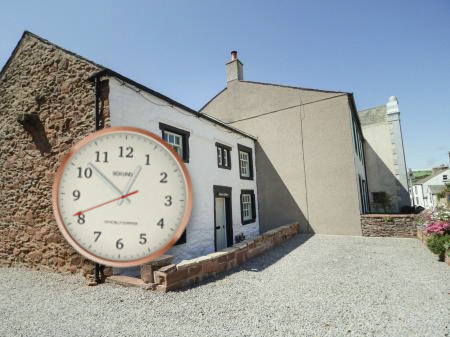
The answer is 12.51.41
